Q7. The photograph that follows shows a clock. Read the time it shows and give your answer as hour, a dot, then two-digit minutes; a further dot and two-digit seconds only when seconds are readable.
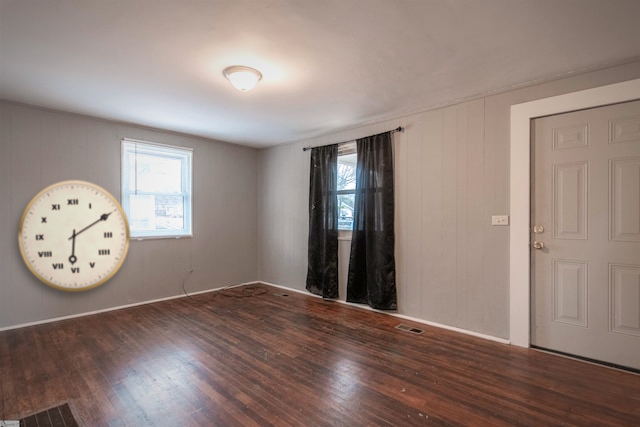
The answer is 6.10
